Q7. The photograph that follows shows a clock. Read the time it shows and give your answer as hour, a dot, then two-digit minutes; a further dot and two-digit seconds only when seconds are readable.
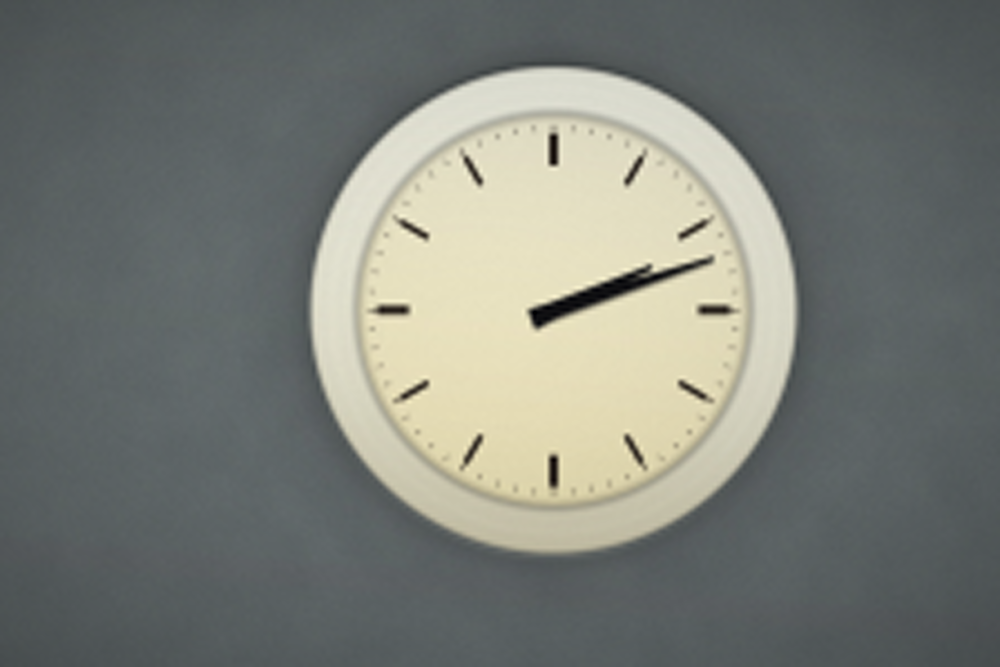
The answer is 2.12
